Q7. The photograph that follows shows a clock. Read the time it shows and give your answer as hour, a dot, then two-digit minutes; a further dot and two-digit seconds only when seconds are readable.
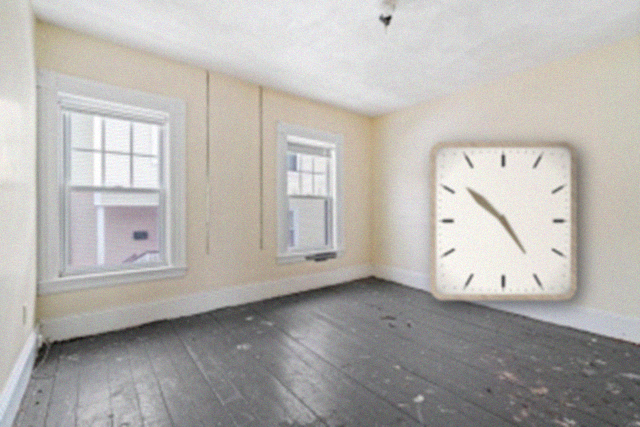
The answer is 4.52
